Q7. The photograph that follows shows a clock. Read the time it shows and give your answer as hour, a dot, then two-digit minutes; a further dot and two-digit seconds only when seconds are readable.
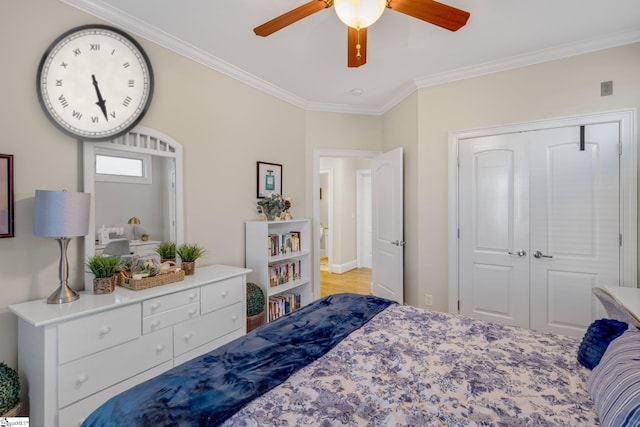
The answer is 5.27
